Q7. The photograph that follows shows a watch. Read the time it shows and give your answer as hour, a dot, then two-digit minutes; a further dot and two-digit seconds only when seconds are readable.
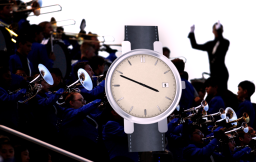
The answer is 3.49
